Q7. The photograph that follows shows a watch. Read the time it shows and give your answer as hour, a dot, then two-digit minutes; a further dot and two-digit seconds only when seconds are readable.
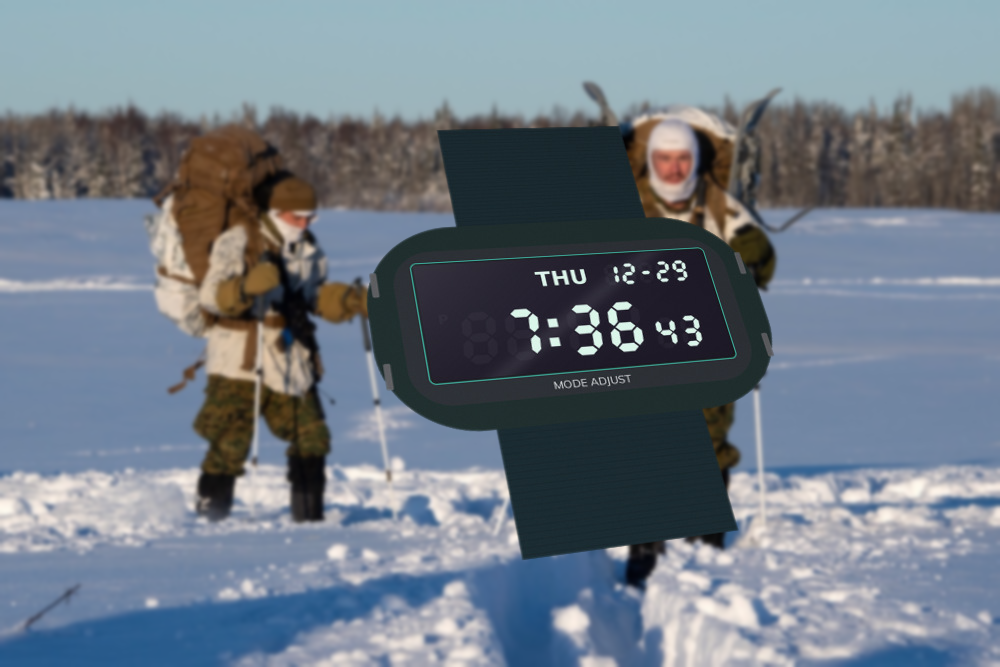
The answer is 7.36.43
